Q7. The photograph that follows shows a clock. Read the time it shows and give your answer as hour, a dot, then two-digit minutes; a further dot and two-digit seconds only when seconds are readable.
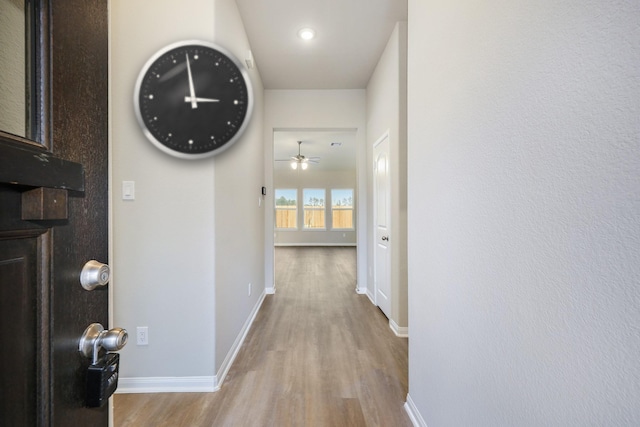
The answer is 2.58
